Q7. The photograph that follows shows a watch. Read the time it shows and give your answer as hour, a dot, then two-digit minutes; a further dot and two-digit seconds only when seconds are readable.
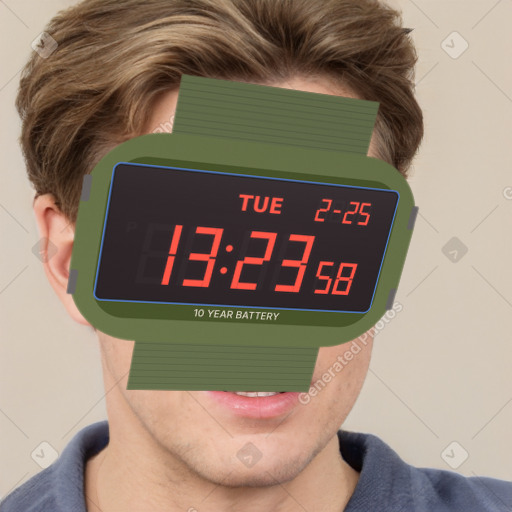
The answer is 13.23.58
